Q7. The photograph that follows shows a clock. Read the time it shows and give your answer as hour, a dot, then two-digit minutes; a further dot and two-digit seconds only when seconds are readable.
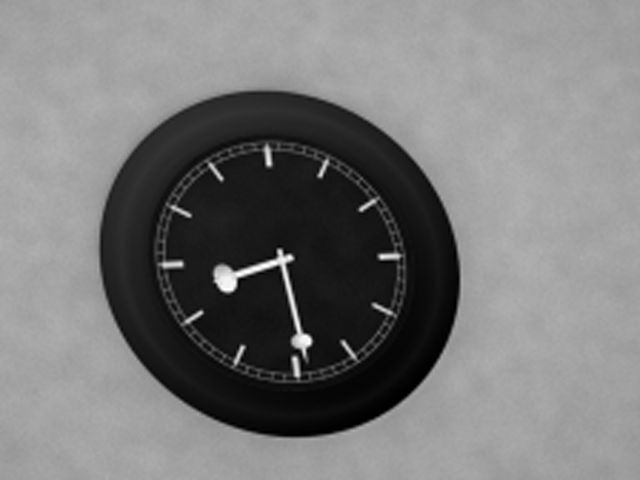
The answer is 8.29
